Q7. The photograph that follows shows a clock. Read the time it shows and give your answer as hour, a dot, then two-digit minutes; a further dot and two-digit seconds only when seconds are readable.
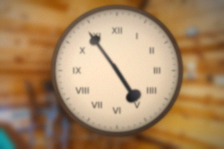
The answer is 4.54
